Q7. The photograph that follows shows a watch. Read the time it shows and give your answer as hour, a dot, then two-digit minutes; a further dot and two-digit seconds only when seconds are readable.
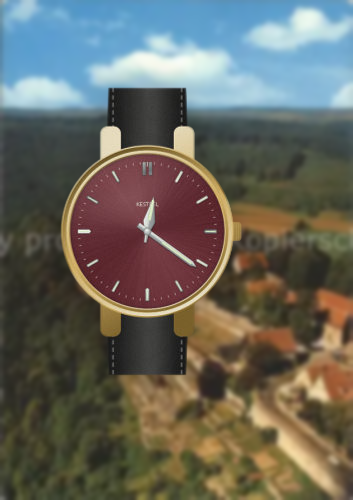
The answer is 12.21
